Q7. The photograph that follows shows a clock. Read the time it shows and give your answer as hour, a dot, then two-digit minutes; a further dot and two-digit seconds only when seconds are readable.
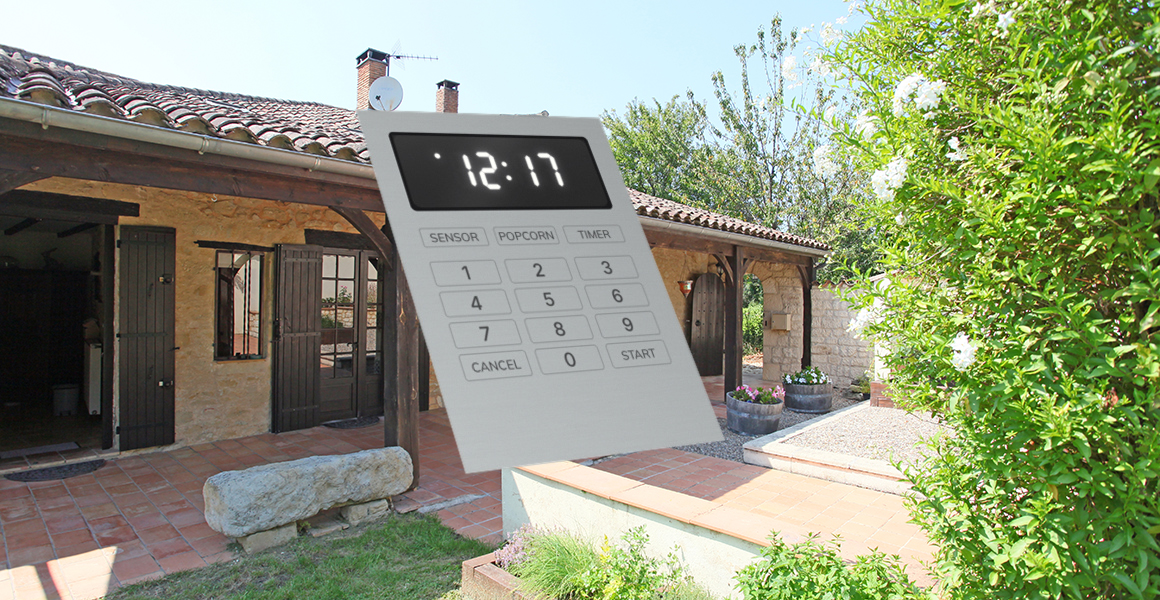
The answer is 12.17
